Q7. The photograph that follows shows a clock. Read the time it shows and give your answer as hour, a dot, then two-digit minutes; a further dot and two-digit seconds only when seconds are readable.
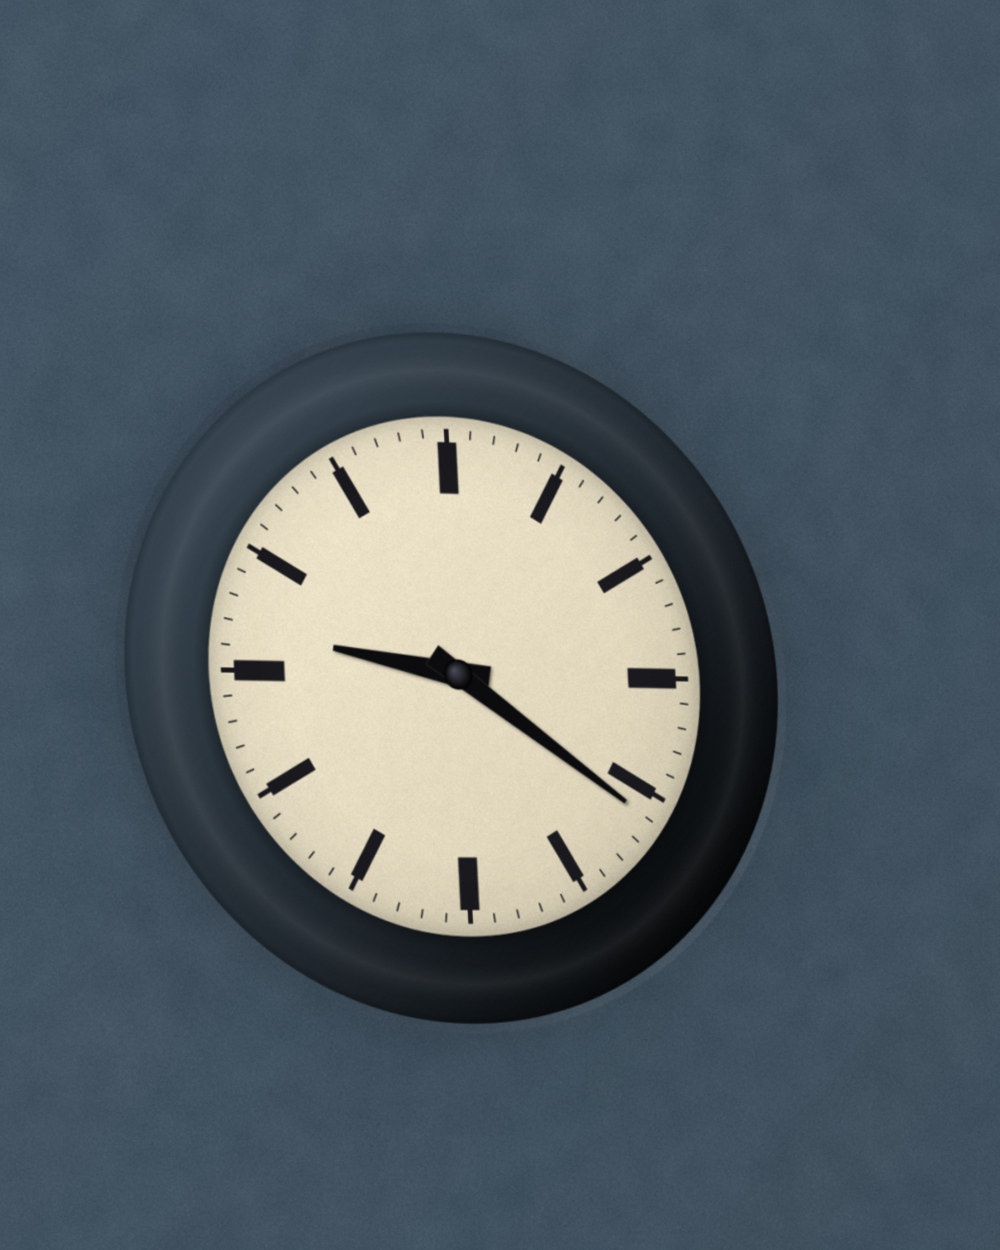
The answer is 9.21
